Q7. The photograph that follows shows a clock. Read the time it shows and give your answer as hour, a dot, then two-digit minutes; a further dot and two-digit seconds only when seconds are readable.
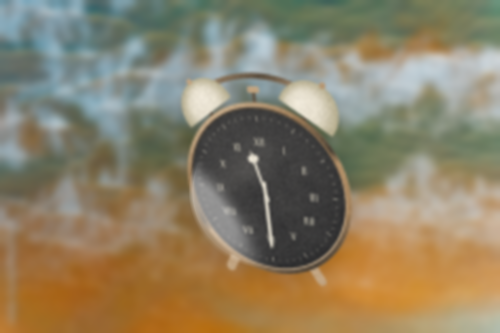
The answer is 11.30
